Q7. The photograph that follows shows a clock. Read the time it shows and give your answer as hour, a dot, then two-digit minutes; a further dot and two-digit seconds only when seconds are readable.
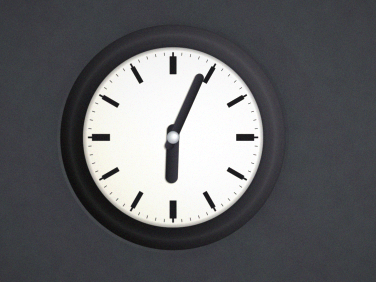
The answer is 6.04
